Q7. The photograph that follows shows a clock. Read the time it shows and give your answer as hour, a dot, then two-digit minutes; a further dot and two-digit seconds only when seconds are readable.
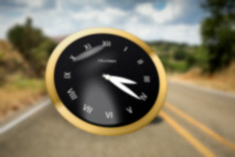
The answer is 3.21
